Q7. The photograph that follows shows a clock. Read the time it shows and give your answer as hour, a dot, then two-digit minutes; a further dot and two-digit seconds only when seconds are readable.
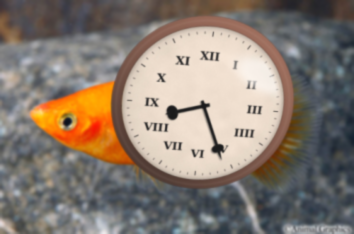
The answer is 8.26
